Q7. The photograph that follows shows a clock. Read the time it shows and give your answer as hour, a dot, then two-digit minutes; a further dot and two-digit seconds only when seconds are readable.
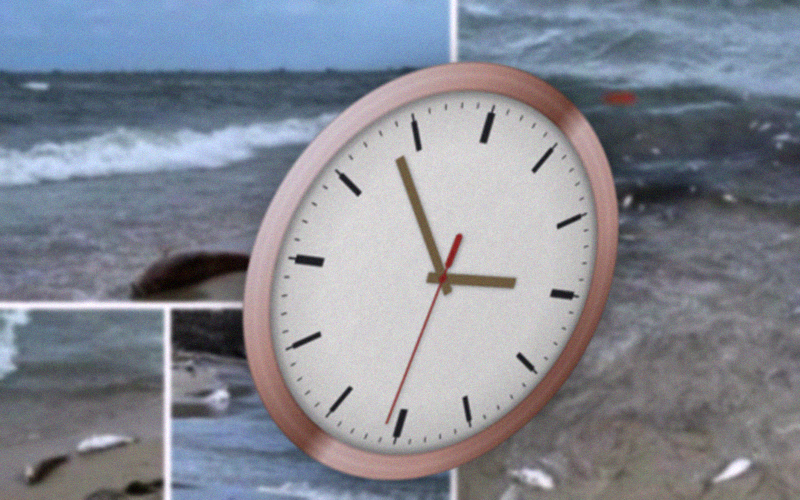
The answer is 2.53.31
